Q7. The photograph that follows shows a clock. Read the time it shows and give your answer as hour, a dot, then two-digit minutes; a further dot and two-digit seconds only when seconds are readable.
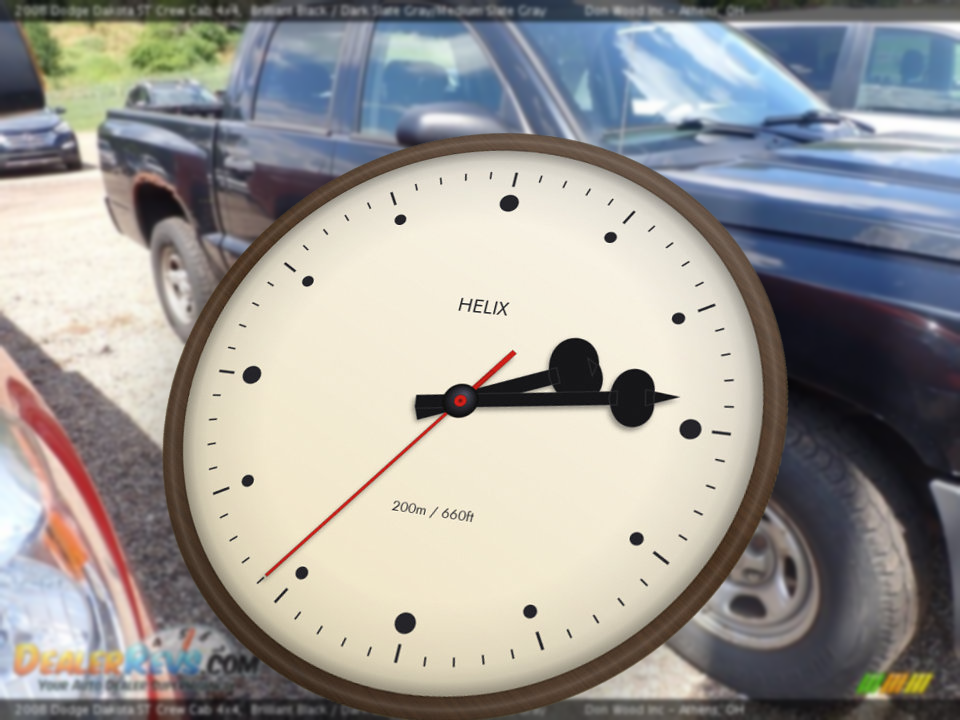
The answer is 2.13.36
